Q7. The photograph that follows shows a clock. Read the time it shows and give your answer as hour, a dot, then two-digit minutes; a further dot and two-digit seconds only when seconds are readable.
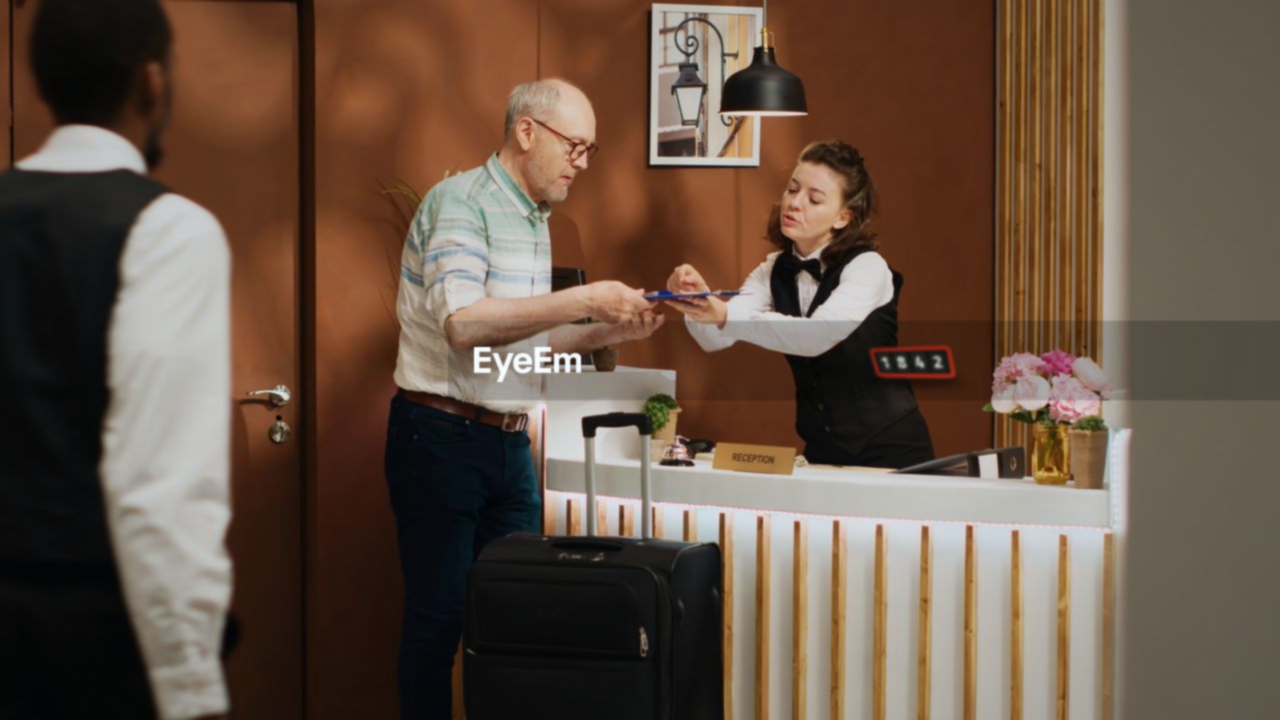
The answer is 18.42
